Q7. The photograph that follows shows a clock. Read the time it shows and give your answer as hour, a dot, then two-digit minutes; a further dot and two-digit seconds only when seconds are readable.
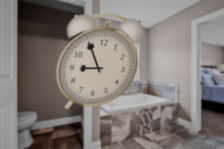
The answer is 8.55
